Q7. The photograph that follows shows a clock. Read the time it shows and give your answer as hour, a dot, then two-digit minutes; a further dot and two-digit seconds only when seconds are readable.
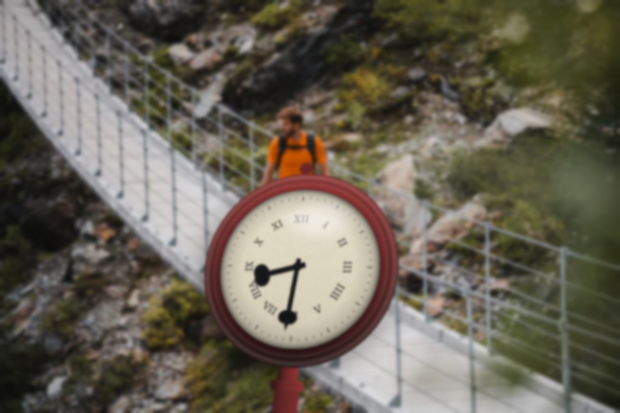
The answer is 8.31
